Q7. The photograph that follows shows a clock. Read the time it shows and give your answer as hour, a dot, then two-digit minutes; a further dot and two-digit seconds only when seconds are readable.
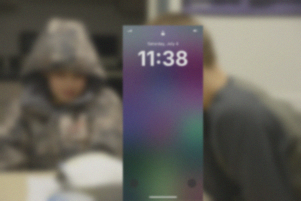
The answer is 11.38
